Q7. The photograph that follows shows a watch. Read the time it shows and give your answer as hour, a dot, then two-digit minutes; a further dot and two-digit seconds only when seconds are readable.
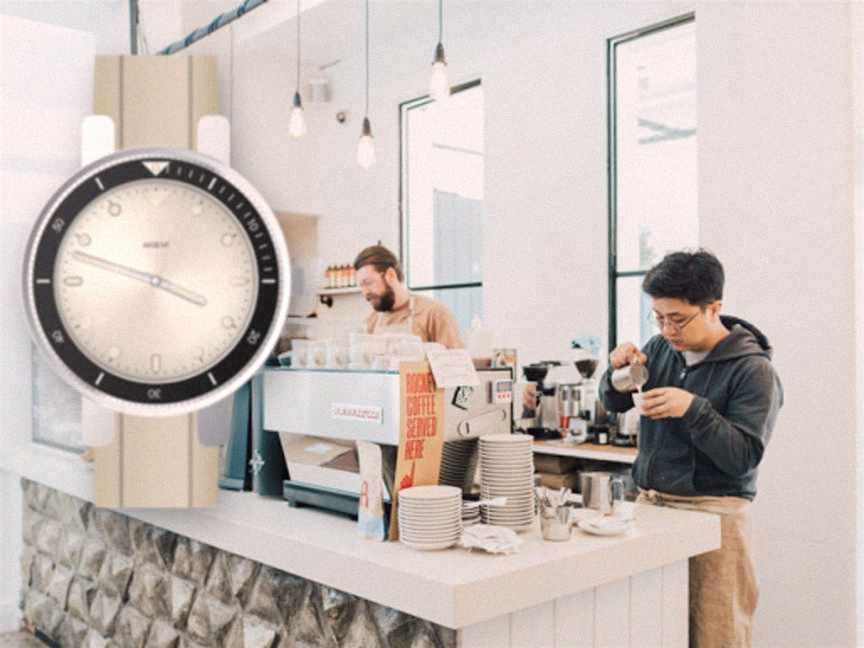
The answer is 3.48
